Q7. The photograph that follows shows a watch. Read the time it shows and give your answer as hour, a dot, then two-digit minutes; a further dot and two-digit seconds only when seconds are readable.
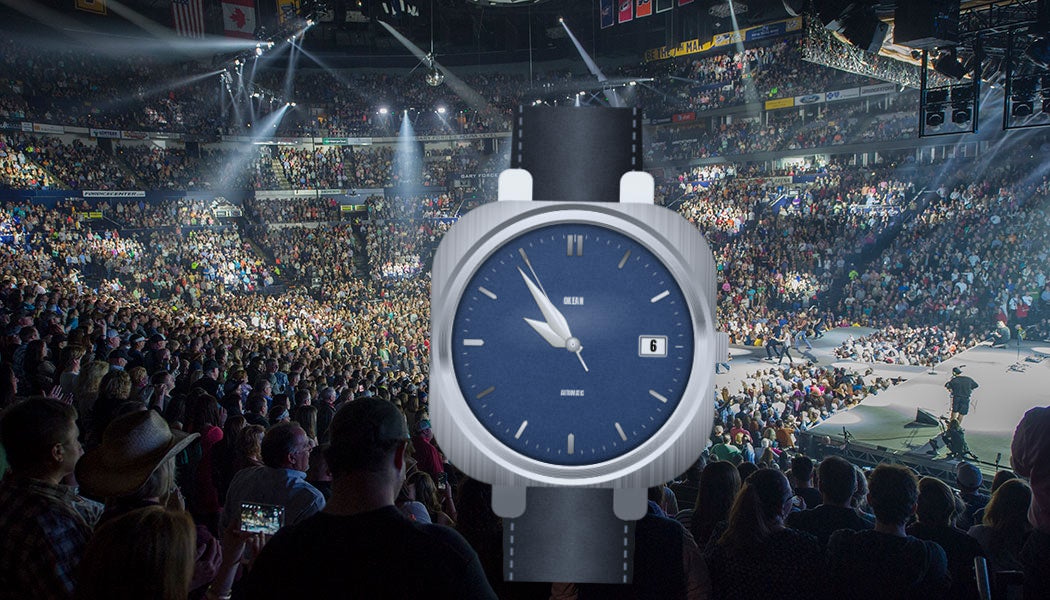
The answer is 9.53.55
